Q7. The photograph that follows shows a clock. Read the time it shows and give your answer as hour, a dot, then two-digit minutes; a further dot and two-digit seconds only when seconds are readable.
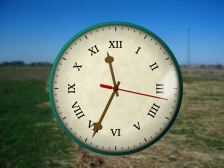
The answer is 11.34.17
